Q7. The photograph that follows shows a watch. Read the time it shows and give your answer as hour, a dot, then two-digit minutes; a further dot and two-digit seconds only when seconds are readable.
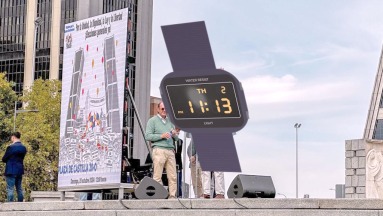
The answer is 11.13
